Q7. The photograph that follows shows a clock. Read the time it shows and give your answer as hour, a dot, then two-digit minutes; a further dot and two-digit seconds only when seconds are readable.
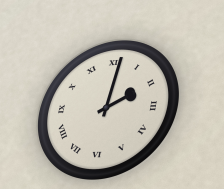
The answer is 2.01
